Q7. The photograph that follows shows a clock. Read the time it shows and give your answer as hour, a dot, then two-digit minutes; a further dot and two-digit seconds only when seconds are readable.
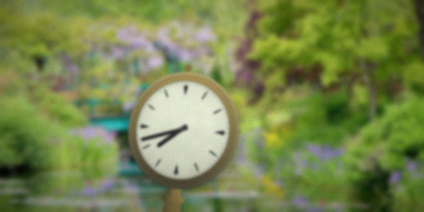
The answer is 7.42
